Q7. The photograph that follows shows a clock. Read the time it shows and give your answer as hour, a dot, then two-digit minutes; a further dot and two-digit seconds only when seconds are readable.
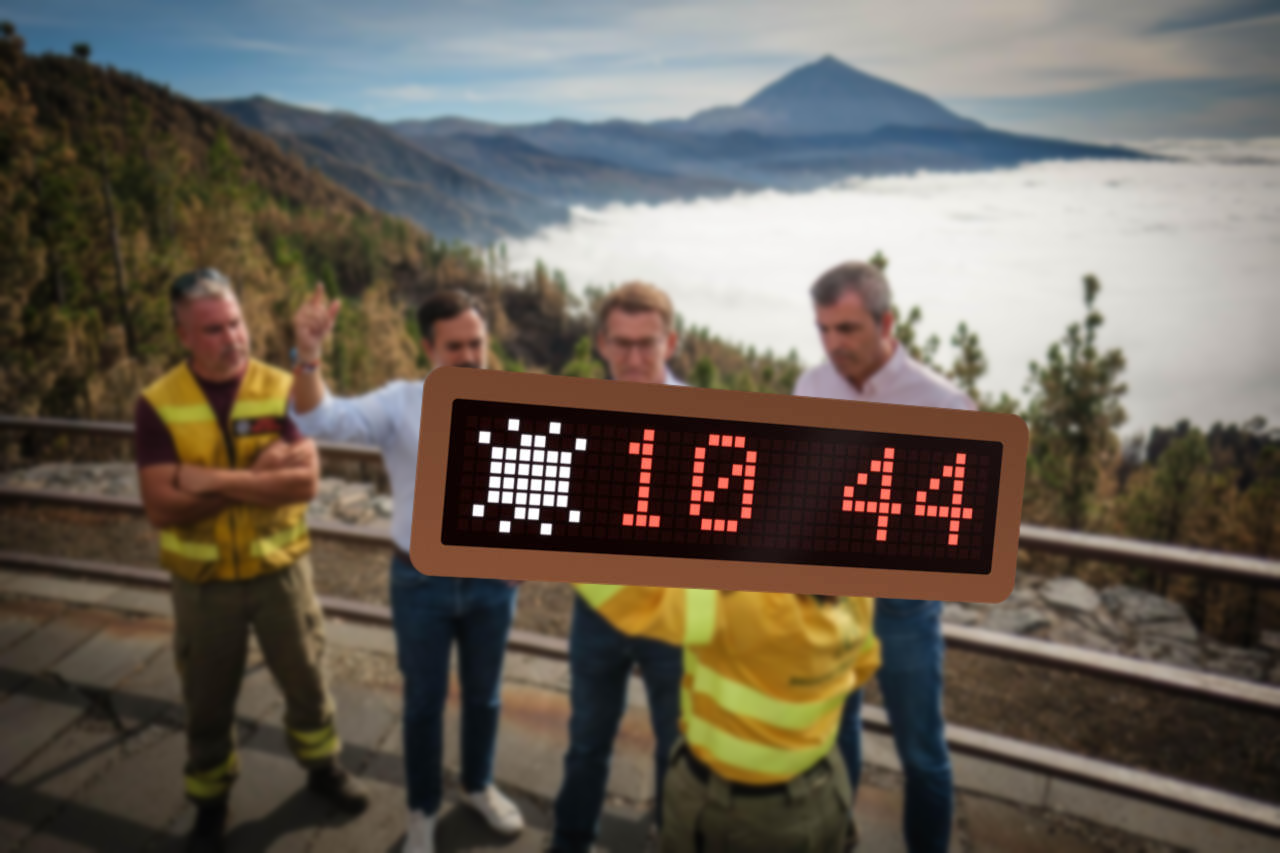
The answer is 10.44
